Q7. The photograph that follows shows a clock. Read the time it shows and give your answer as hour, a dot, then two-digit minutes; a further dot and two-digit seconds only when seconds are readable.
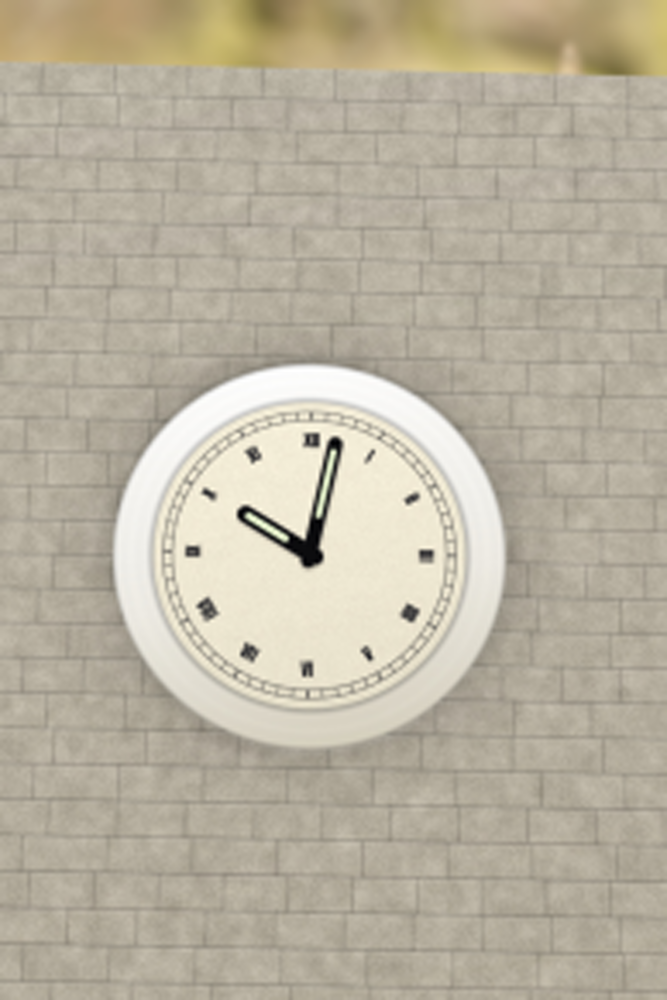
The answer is 10.02
